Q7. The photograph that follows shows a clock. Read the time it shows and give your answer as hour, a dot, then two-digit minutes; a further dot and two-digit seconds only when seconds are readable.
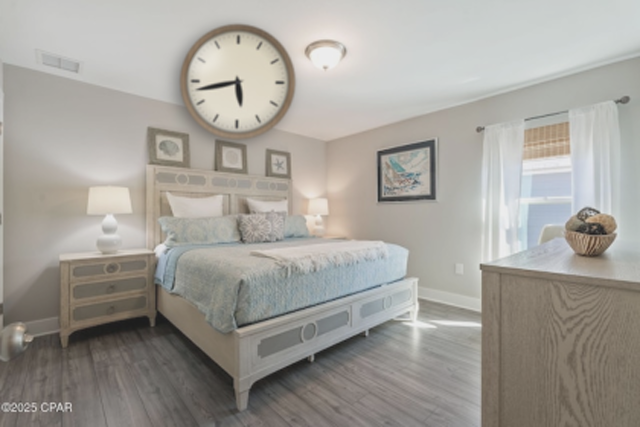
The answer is 5.43
